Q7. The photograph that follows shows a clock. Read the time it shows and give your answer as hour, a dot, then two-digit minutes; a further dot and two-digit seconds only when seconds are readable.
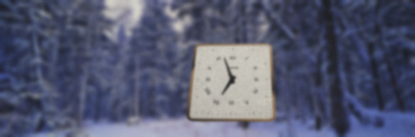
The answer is 6.57
